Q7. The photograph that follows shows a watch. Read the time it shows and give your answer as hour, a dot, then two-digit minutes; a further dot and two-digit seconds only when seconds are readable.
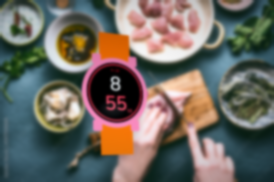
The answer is 8.55
